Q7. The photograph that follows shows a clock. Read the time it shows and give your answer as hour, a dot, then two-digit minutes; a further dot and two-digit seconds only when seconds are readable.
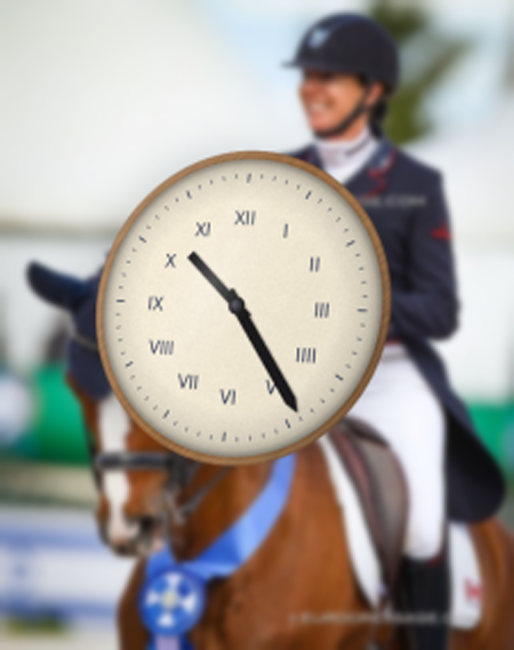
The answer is 10.24
